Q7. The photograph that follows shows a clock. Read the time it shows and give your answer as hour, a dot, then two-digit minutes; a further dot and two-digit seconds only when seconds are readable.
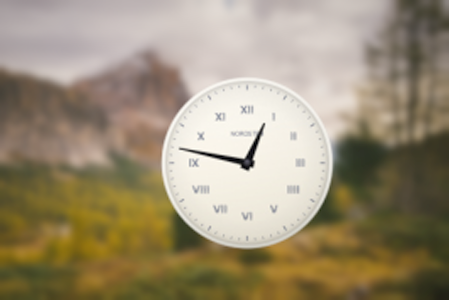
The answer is 12.47
